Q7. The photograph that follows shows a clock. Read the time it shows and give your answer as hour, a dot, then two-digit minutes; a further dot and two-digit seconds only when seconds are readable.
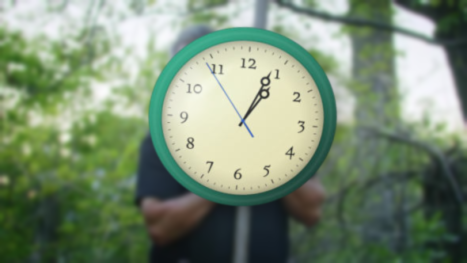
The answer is 1.03.54
